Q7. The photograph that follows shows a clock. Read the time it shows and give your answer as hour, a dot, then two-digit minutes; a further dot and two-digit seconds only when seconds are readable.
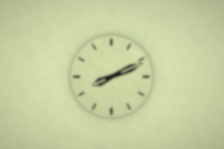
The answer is 8.11
